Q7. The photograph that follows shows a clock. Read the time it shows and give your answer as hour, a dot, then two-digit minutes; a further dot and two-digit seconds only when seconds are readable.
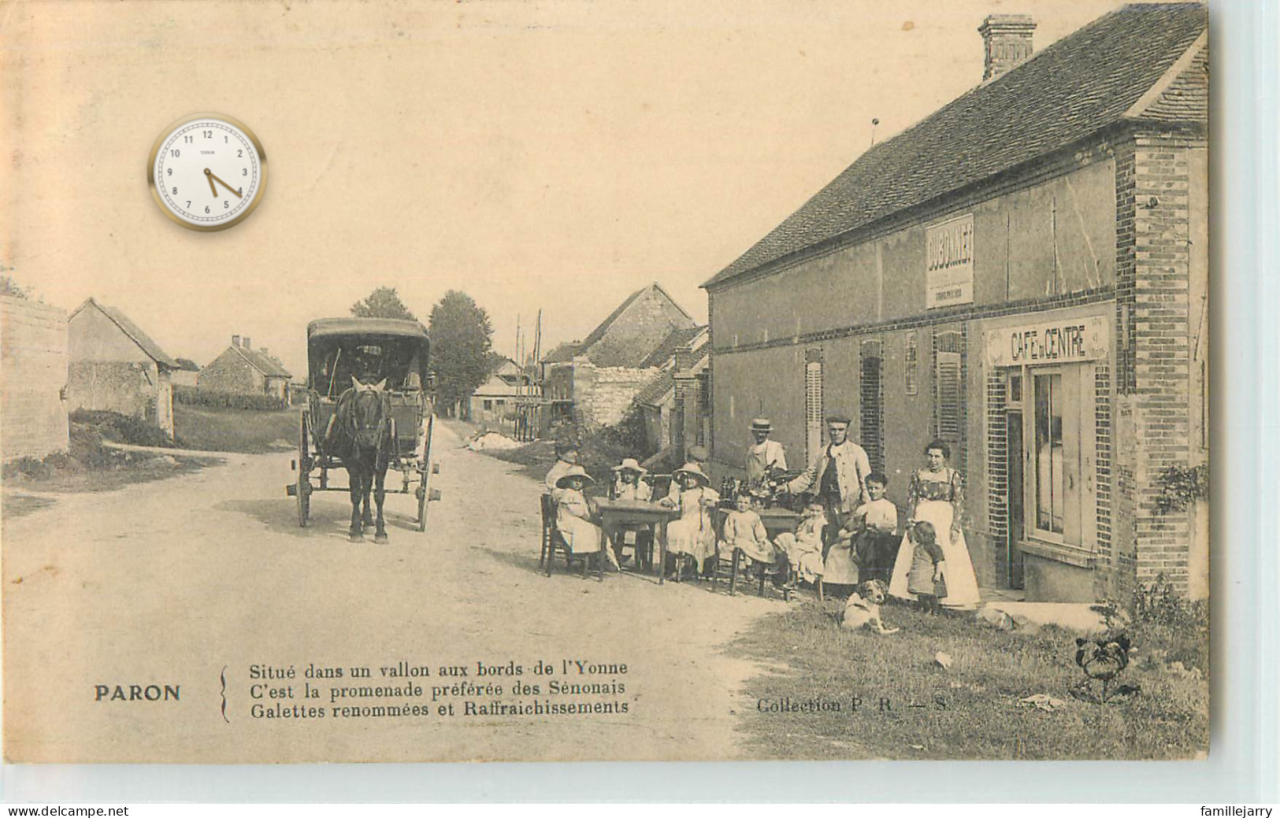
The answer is 5.21
